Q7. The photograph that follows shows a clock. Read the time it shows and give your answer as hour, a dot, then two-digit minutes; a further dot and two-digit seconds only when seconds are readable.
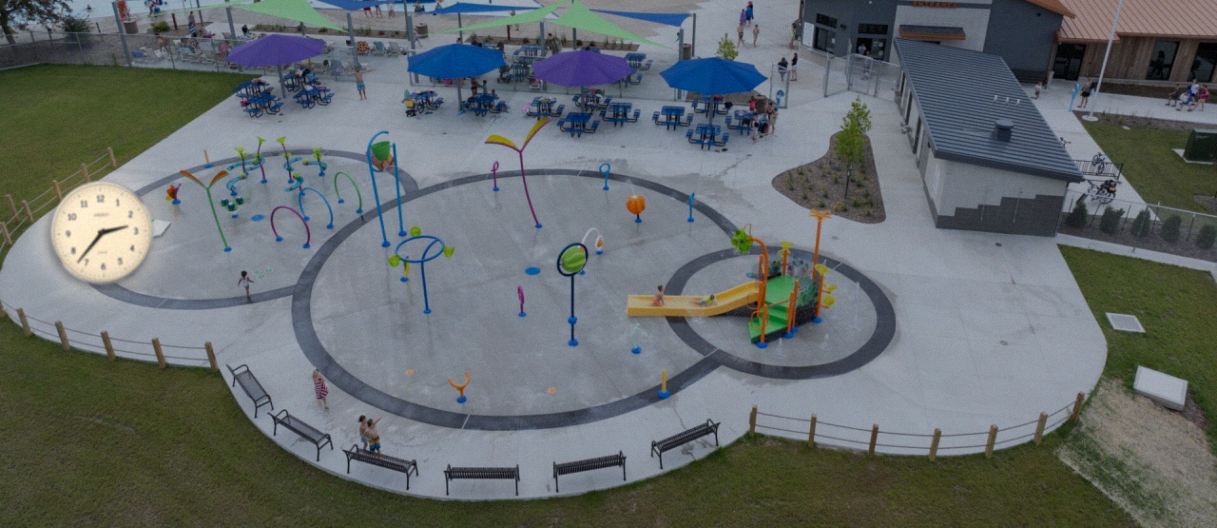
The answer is 2.37
